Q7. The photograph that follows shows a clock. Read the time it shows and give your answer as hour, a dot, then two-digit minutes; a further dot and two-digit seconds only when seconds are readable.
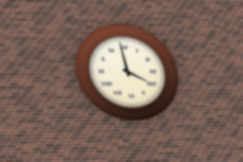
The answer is 3.59
